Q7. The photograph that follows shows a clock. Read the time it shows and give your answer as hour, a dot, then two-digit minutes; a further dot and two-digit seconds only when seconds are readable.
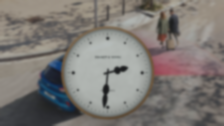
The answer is 2.31
